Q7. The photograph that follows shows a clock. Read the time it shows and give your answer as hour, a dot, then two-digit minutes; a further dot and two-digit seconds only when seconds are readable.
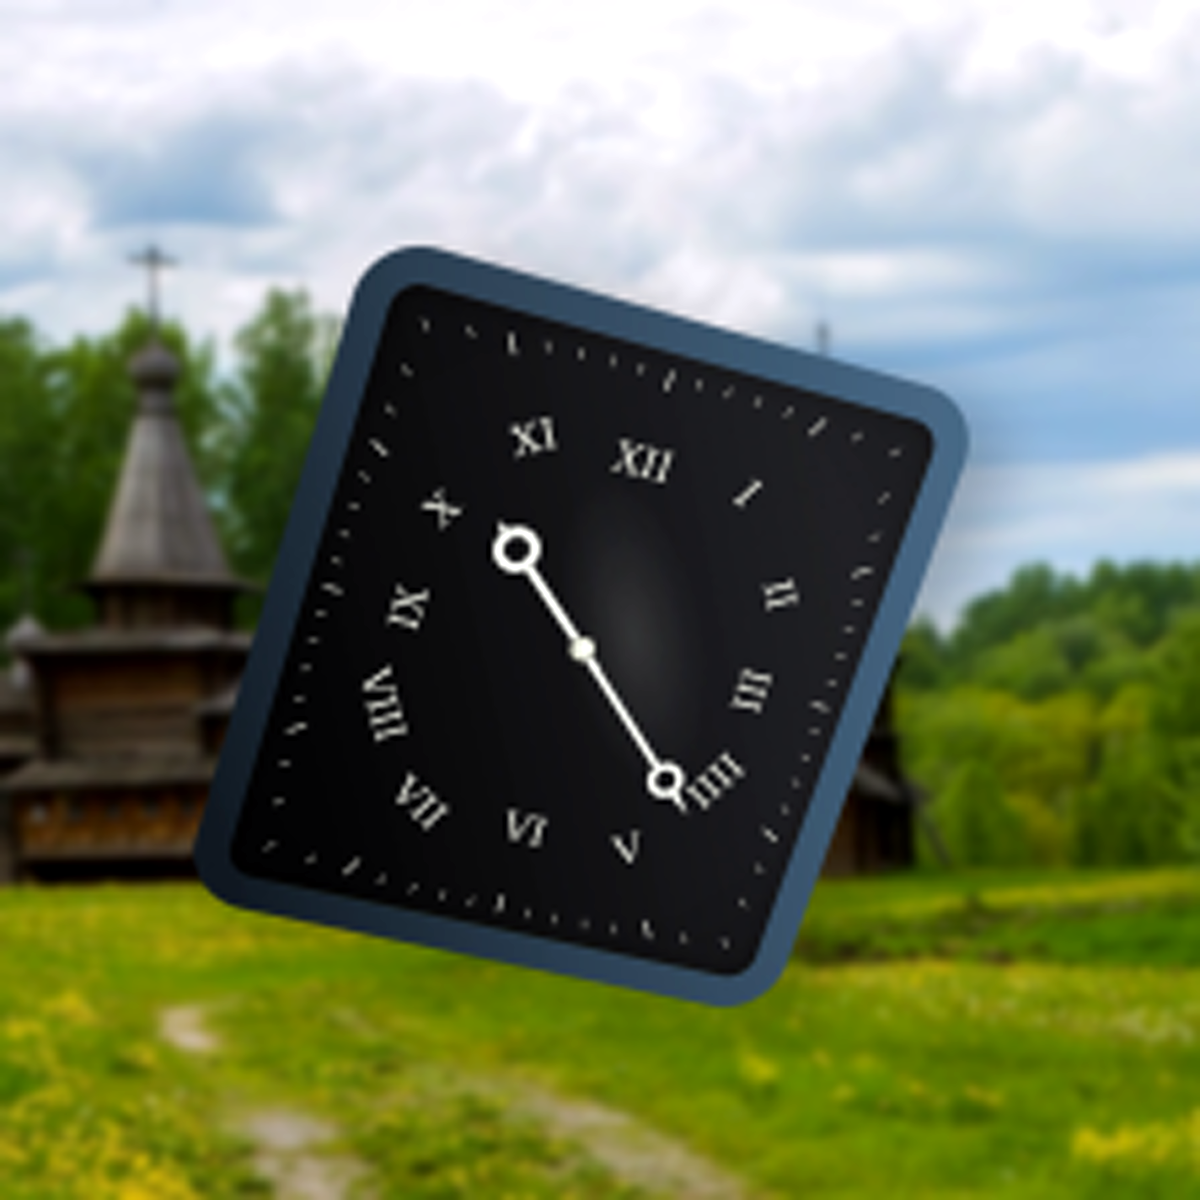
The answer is 10.22
